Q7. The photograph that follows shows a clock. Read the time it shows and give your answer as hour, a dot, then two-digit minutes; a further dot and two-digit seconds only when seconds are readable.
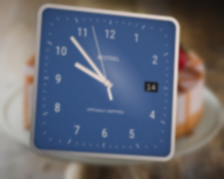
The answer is 9.52.57
